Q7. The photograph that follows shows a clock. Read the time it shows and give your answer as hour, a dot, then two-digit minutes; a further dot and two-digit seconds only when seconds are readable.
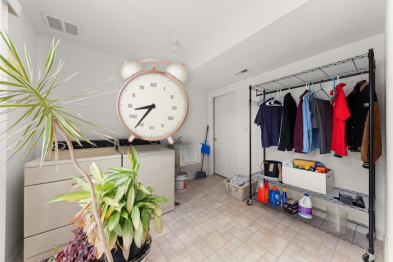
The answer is 8.36
